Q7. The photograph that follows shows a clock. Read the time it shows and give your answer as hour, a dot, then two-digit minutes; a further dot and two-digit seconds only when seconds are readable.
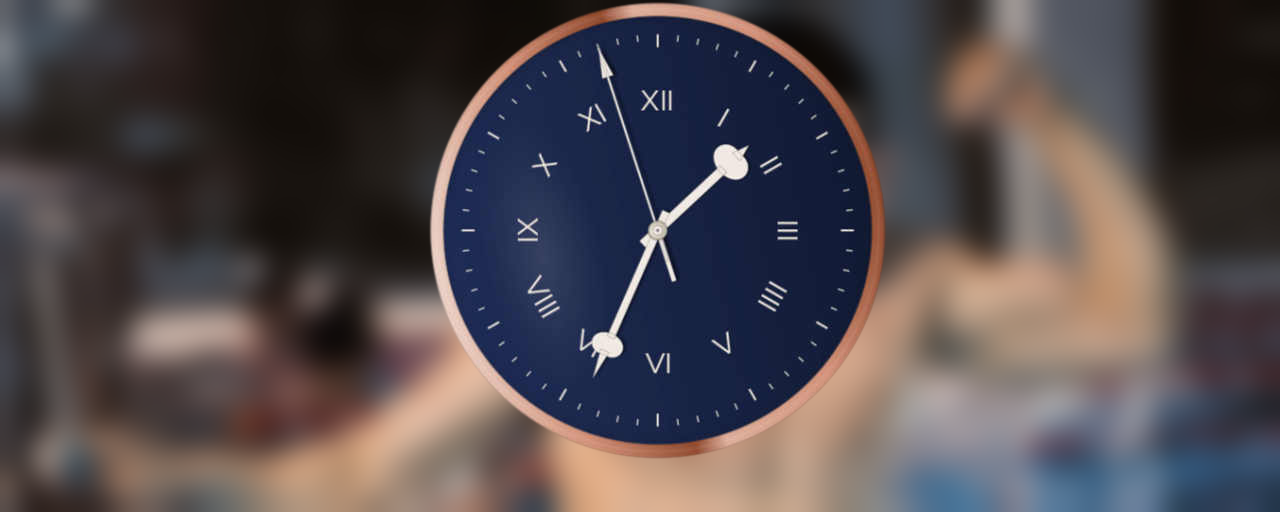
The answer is 1.33.57
